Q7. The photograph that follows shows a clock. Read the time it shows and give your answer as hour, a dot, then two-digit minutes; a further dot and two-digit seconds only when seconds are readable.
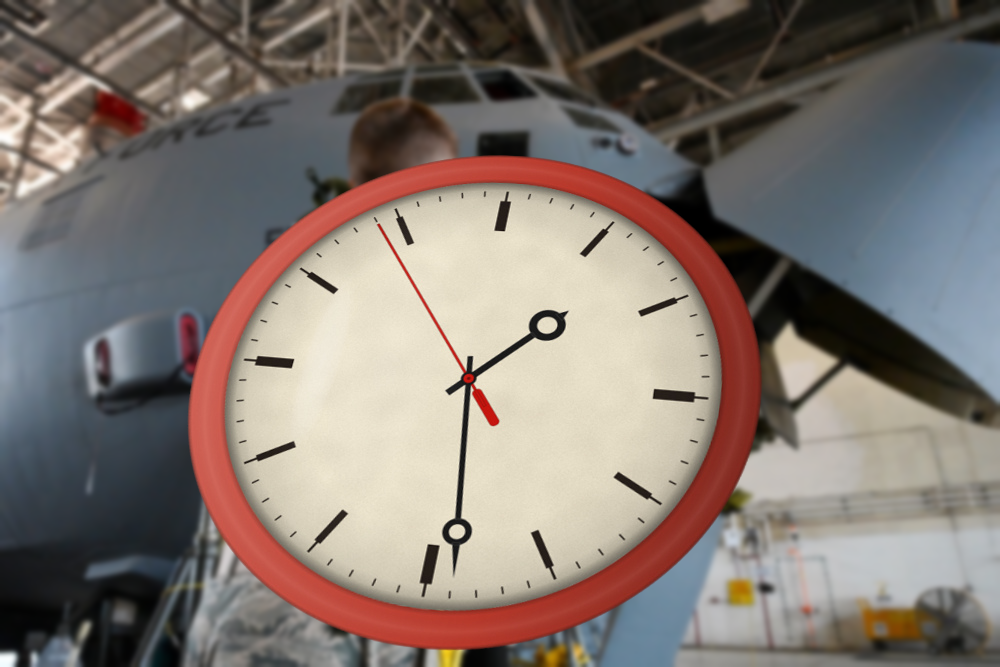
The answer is 1.28.54
